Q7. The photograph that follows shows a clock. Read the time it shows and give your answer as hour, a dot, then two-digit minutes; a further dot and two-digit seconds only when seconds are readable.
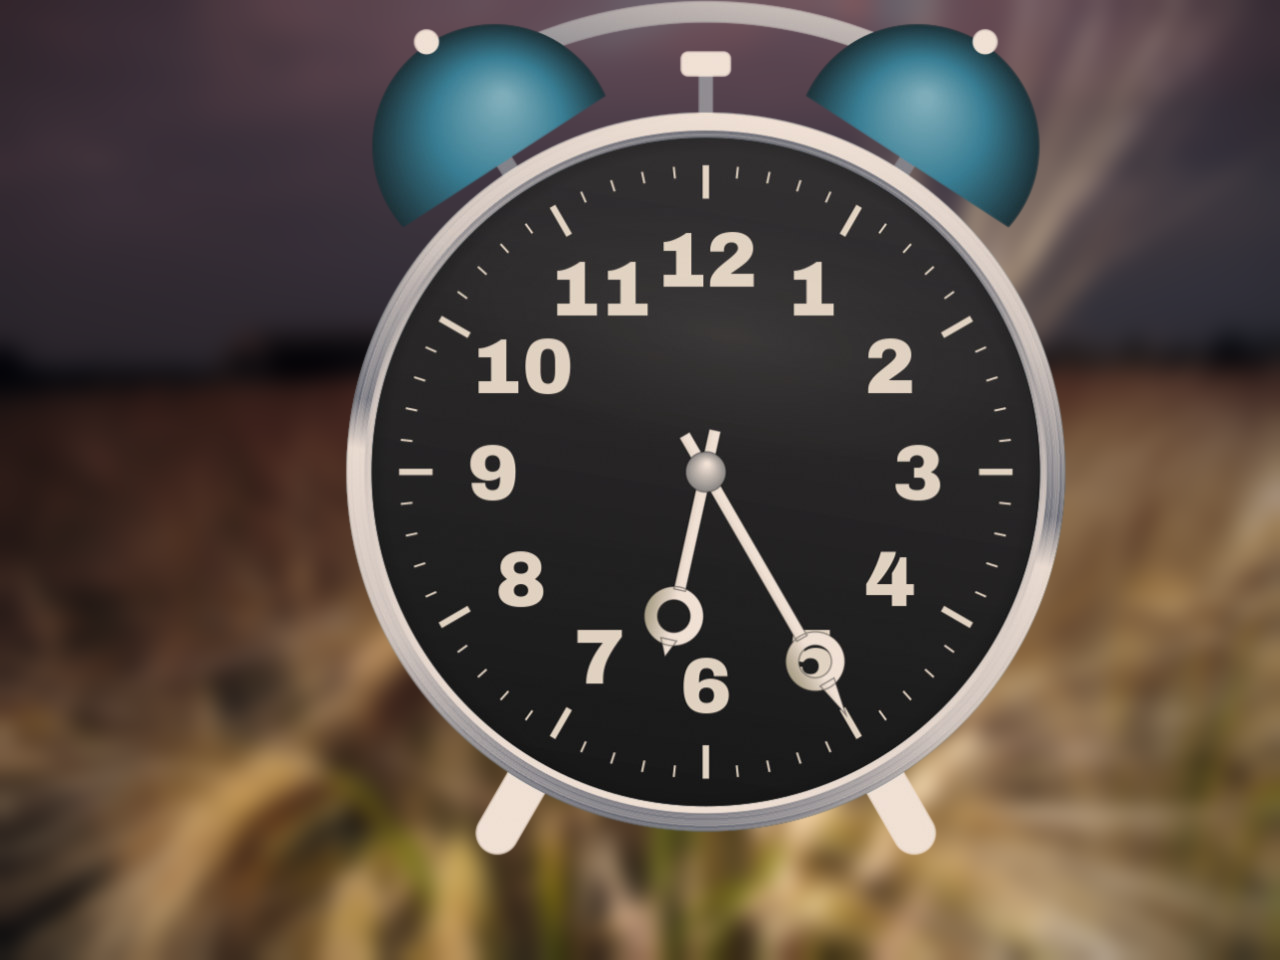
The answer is 6.25
